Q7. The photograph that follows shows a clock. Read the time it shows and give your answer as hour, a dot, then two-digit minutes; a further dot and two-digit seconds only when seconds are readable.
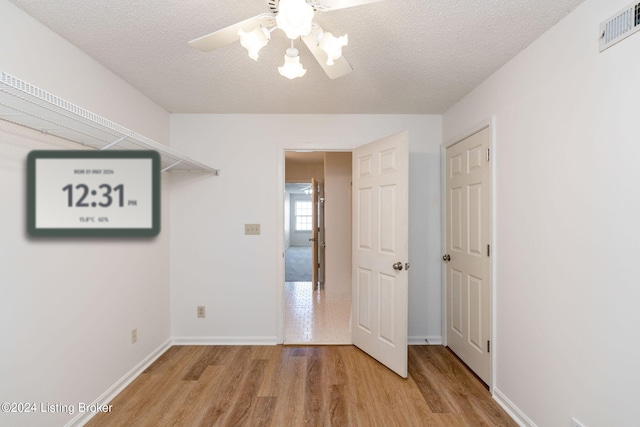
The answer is 12.31
